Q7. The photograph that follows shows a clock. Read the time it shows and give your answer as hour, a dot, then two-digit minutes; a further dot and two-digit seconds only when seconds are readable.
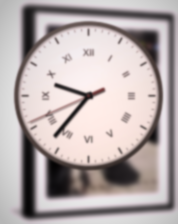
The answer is 9.36.41
